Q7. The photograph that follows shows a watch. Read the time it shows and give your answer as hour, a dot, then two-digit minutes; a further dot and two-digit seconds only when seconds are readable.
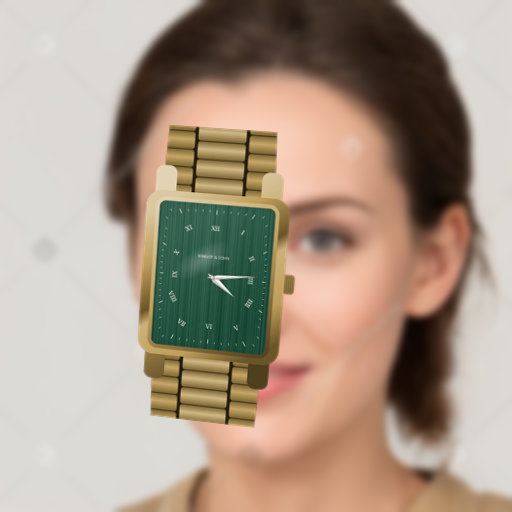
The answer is 4.14
